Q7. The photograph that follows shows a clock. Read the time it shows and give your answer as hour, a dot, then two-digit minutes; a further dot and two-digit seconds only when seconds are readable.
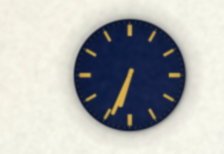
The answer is 6.34
